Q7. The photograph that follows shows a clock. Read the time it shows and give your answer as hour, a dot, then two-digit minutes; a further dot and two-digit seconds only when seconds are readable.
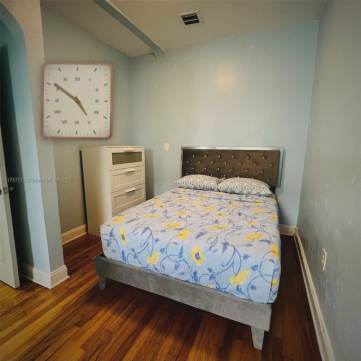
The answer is 4.51
